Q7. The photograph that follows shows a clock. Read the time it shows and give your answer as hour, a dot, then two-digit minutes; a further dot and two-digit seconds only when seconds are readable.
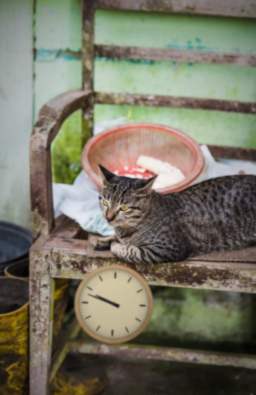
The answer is 9.48
